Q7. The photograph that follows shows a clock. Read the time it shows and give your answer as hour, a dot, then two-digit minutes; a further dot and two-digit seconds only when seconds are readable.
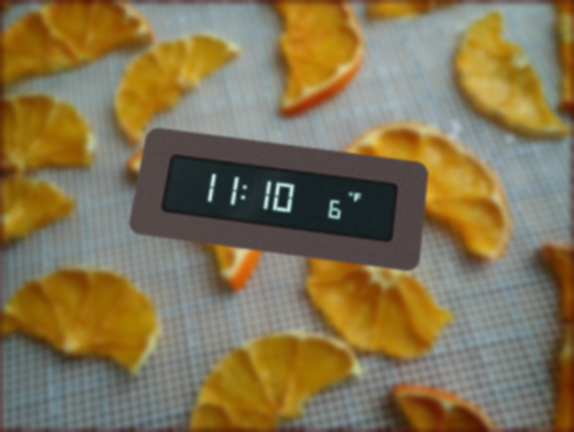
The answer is 11.10
